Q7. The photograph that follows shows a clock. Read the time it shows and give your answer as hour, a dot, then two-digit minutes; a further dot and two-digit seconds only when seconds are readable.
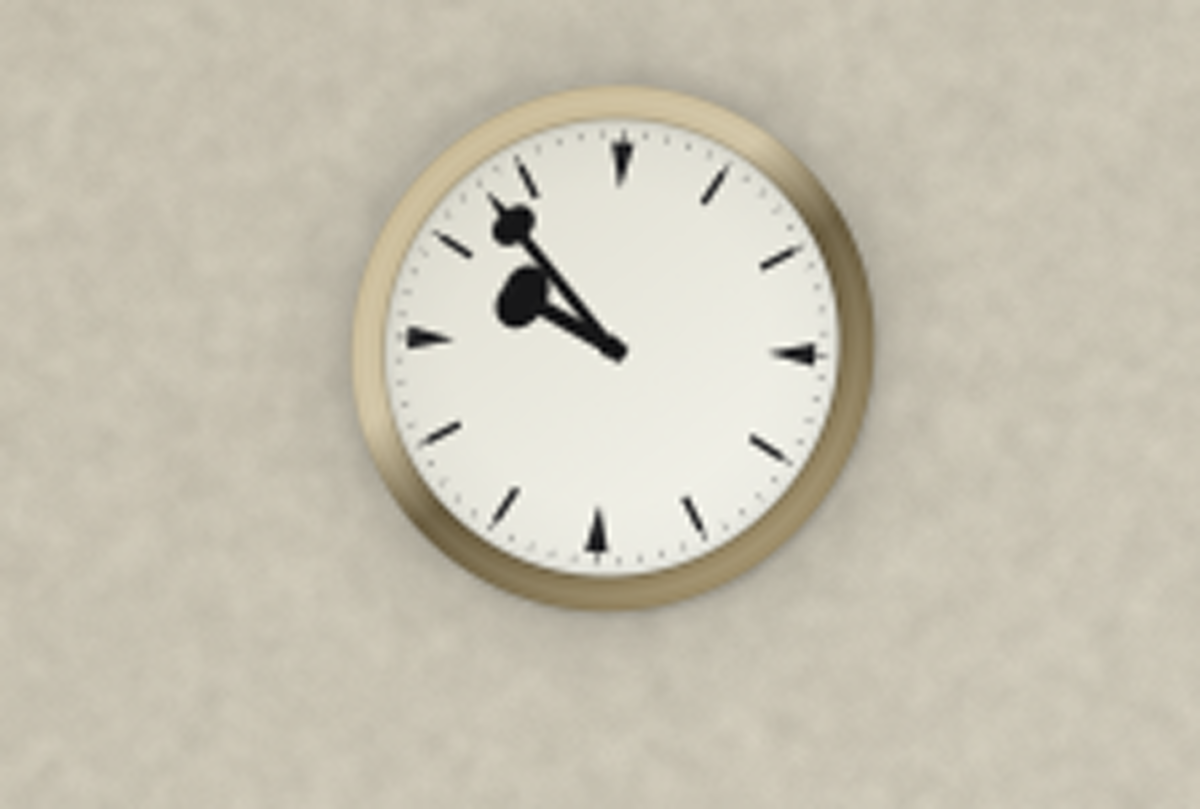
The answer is 9.53
